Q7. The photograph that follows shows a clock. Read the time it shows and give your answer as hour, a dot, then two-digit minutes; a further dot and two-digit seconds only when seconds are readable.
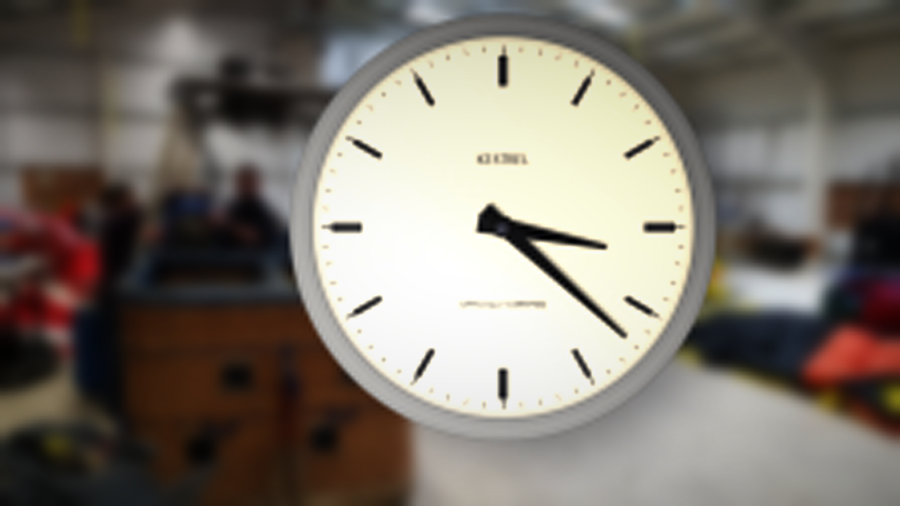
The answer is 3.22
